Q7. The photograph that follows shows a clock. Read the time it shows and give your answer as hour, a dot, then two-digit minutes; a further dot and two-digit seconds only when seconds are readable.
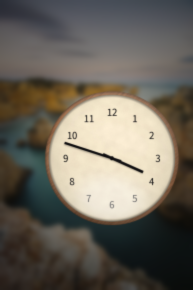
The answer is 3.48
